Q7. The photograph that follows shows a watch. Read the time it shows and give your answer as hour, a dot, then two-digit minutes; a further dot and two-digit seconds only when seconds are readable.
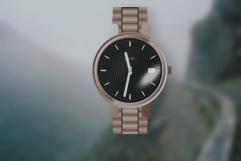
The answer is 11.32
